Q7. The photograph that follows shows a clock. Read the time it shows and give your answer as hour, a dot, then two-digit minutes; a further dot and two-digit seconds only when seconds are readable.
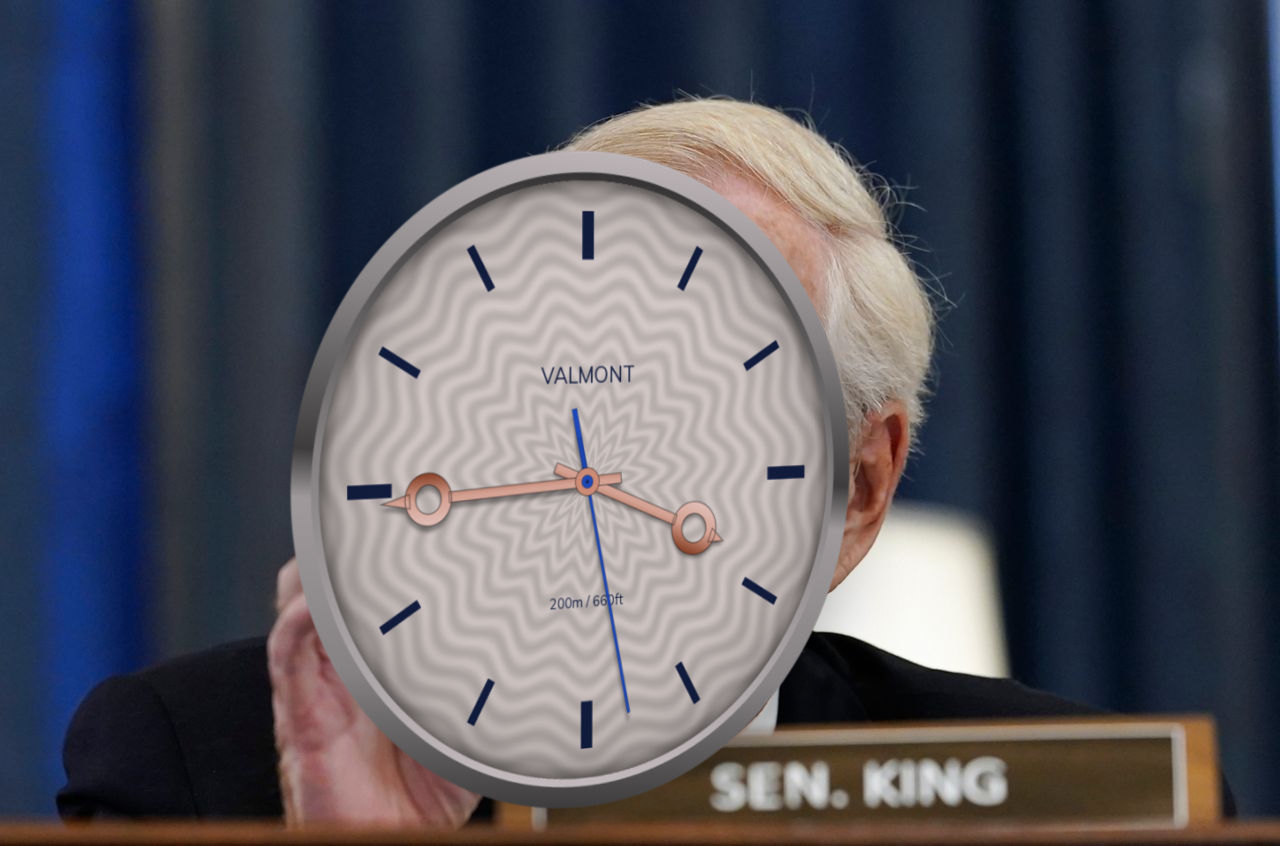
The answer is 3.44.28
